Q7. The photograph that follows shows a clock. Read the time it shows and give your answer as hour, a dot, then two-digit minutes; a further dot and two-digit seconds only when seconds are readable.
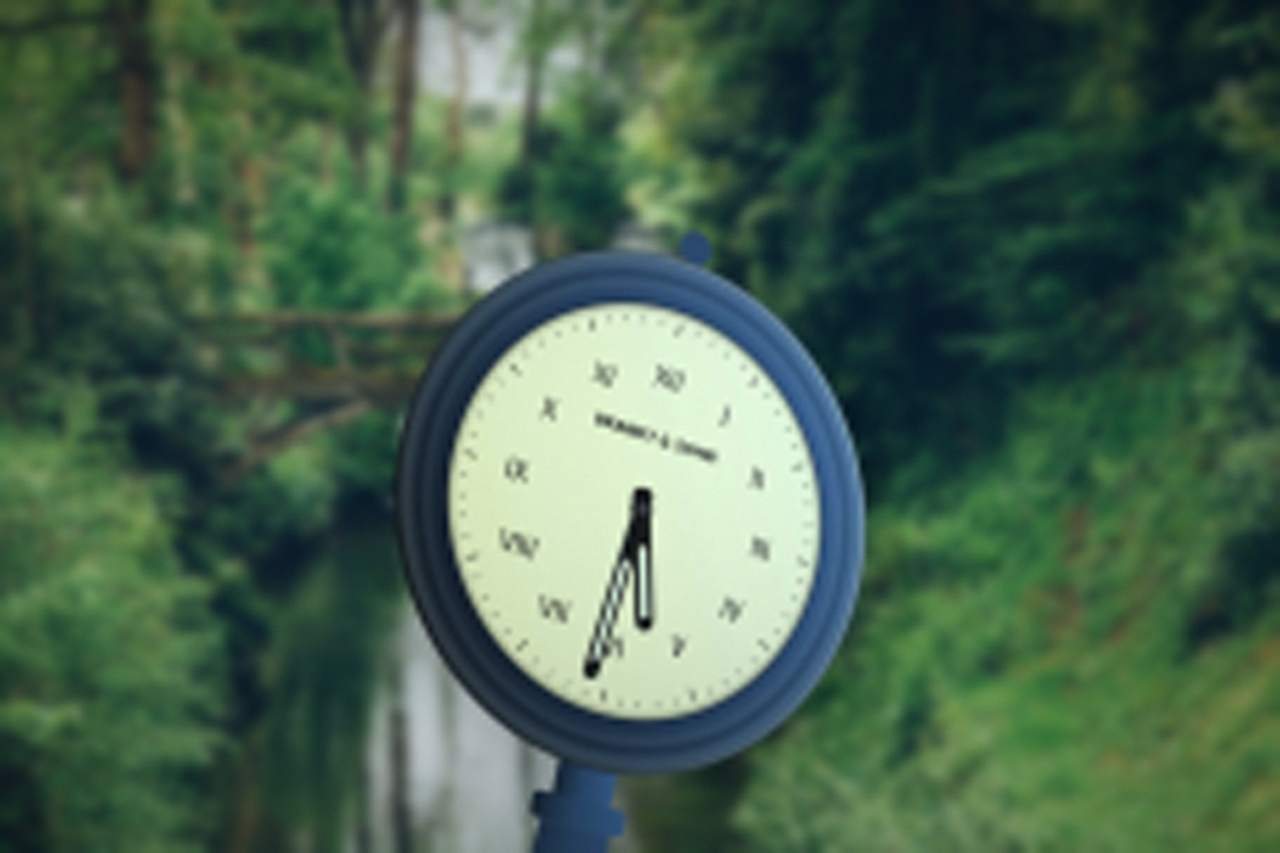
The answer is 5.31
